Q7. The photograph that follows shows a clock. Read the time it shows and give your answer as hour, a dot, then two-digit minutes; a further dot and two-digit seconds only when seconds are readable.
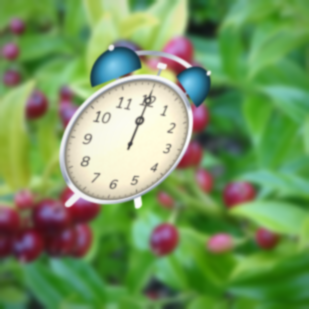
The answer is 12.00
